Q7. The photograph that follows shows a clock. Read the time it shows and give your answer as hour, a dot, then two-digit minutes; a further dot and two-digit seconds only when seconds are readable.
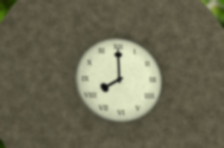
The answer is 8.00
